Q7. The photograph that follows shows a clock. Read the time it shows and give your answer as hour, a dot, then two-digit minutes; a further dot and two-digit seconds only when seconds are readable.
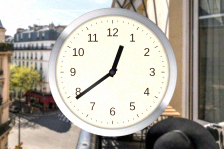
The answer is 12.39
